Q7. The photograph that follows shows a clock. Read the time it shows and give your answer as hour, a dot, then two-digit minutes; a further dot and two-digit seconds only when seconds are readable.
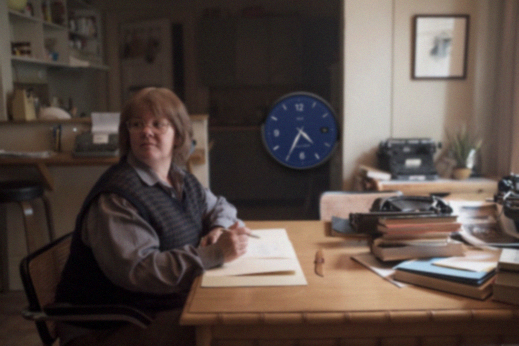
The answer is 4.35
